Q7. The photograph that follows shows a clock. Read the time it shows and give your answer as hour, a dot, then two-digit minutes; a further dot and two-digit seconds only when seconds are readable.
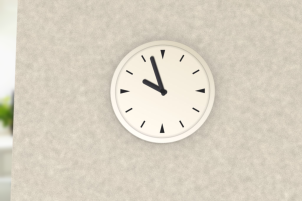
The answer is 9.57
